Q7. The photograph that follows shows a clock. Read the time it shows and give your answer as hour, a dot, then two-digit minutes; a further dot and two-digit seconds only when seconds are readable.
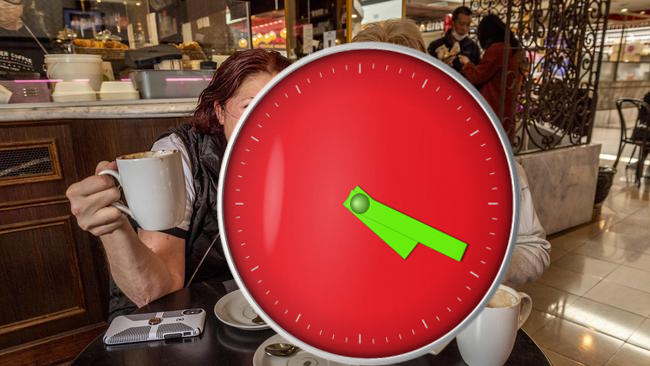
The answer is 4.19
